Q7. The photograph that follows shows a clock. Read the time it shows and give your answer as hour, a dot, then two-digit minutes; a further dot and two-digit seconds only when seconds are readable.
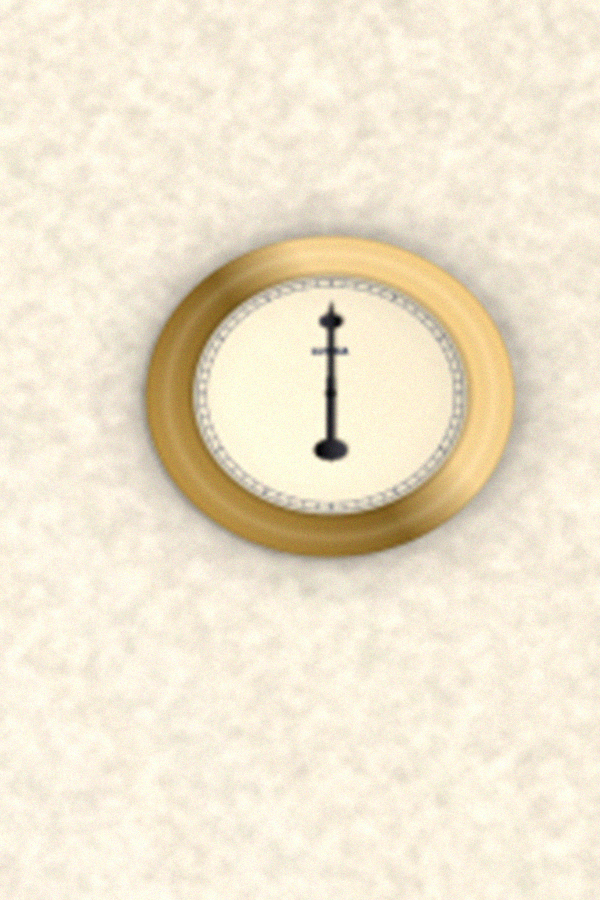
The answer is 6.00
